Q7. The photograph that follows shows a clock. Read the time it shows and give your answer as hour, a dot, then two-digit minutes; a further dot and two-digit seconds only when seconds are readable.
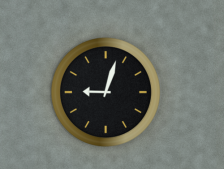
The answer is 9.03
